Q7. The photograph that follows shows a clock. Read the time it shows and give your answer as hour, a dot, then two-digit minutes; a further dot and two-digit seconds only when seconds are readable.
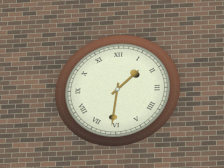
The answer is 1.31
